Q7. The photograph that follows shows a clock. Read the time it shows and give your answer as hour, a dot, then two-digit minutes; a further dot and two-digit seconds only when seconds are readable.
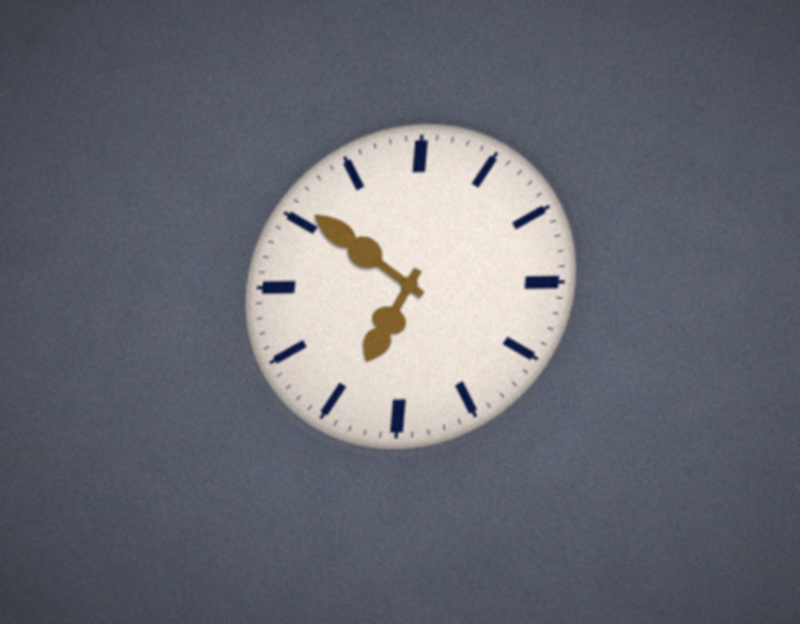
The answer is 6.51
